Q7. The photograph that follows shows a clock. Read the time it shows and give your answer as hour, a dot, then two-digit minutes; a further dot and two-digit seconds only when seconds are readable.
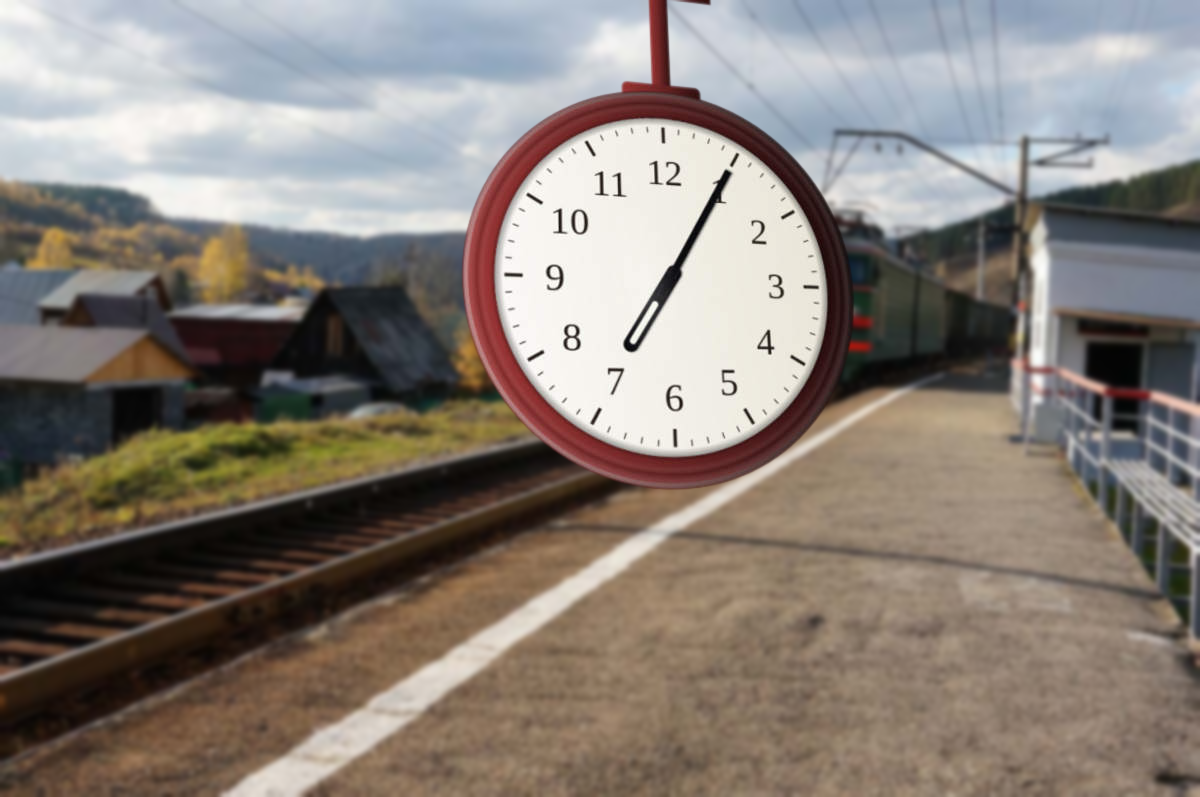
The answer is 7.05
